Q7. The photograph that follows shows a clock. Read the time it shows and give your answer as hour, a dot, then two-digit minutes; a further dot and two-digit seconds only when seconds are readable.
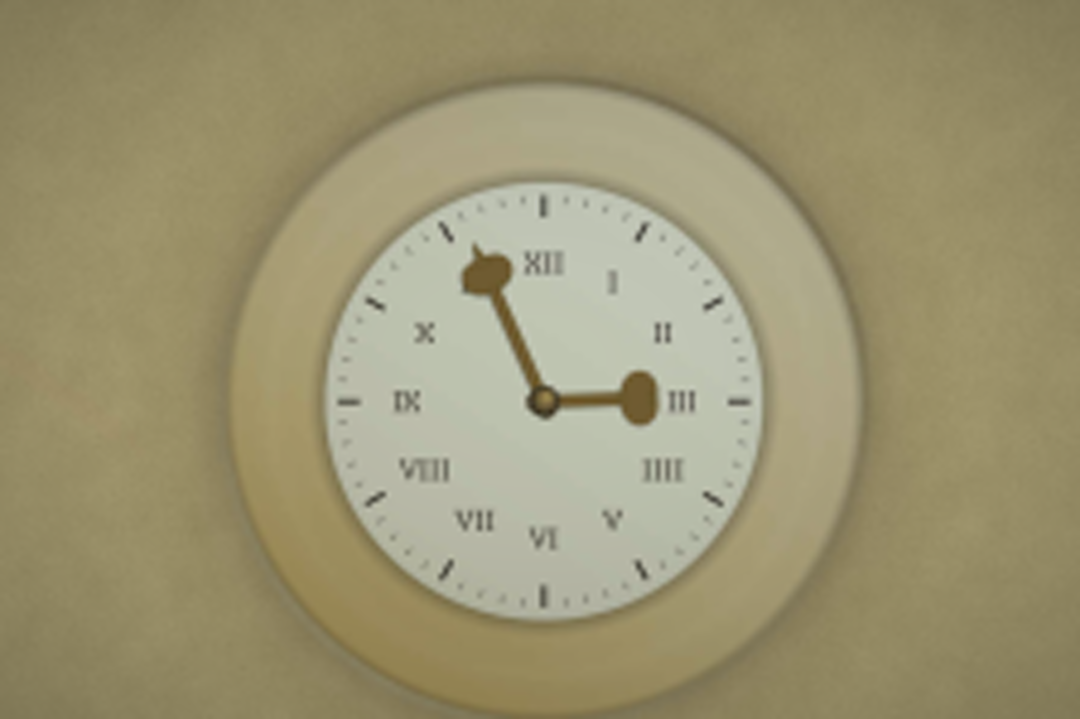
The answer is 2.56
